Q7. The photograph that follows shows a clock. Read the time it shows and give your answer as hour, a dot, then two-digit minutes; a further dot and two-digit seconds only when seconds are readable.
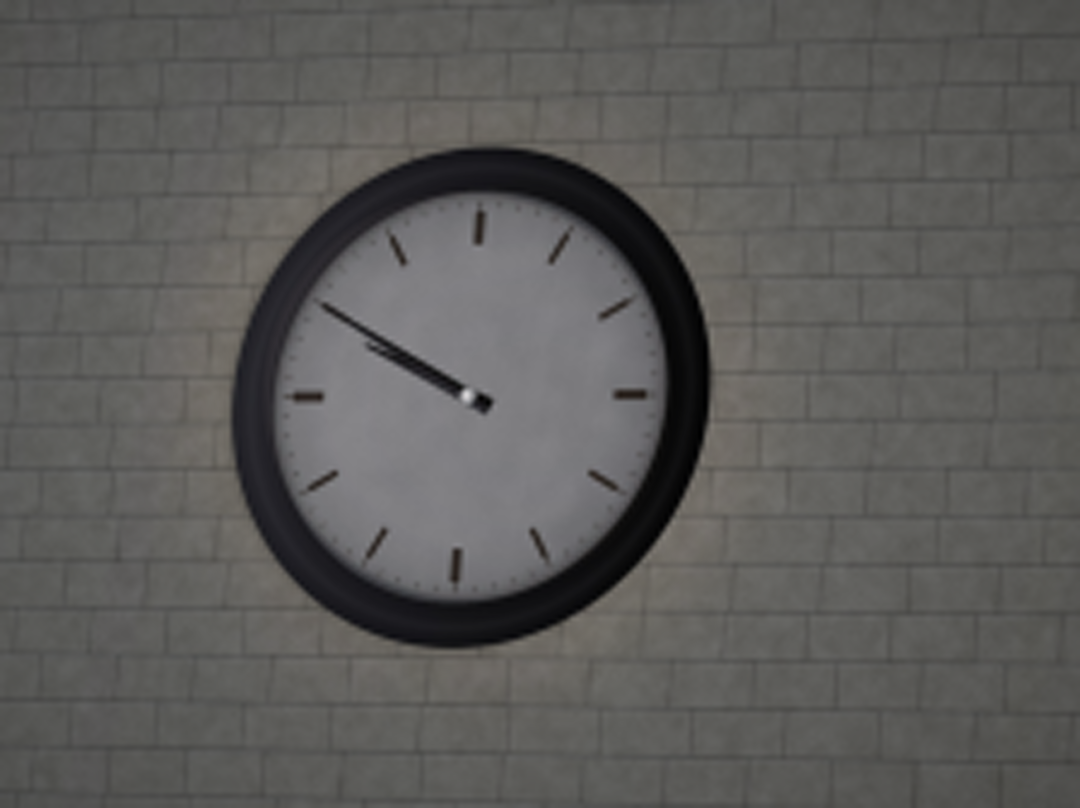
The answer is 9.50
